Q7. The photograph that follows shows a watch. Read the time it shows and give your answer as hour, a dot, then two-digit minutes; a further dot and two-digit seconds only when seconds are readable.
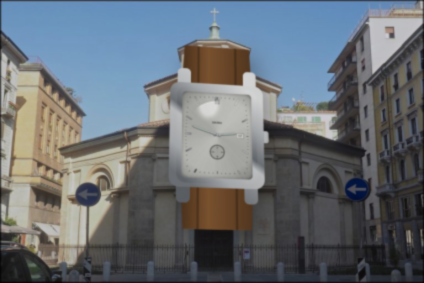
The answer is 2.48
